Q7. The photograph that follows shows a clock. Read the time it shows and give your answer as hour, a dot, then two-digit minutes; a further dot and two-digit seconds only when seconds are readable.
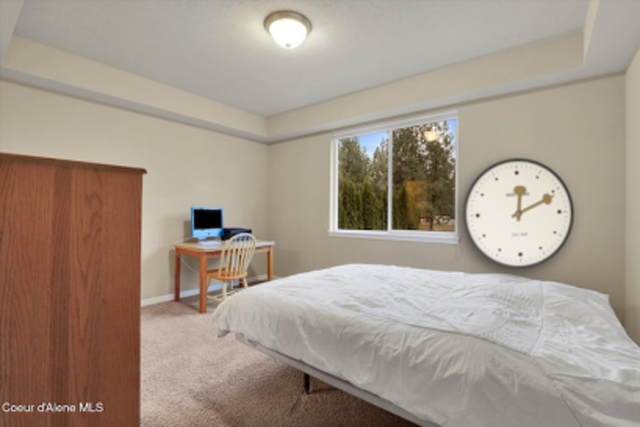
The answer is 12.11
